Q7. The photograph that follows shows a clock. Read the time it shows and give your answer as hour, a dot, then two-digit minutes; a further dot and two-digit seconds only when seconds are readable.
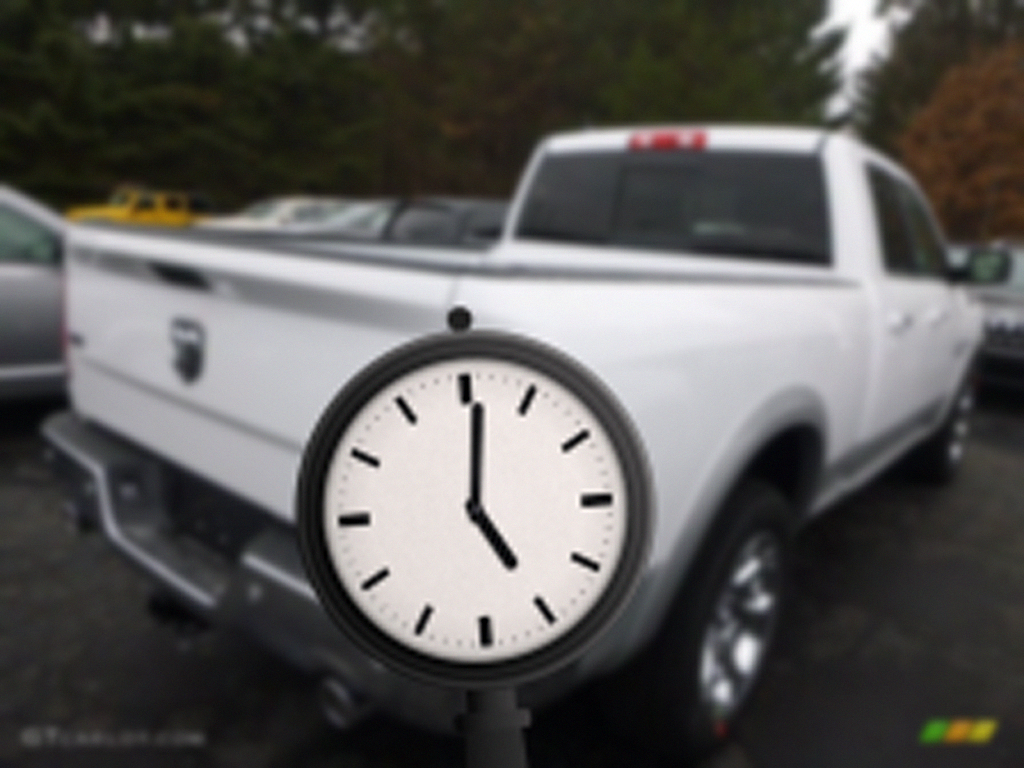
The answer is 5.01
